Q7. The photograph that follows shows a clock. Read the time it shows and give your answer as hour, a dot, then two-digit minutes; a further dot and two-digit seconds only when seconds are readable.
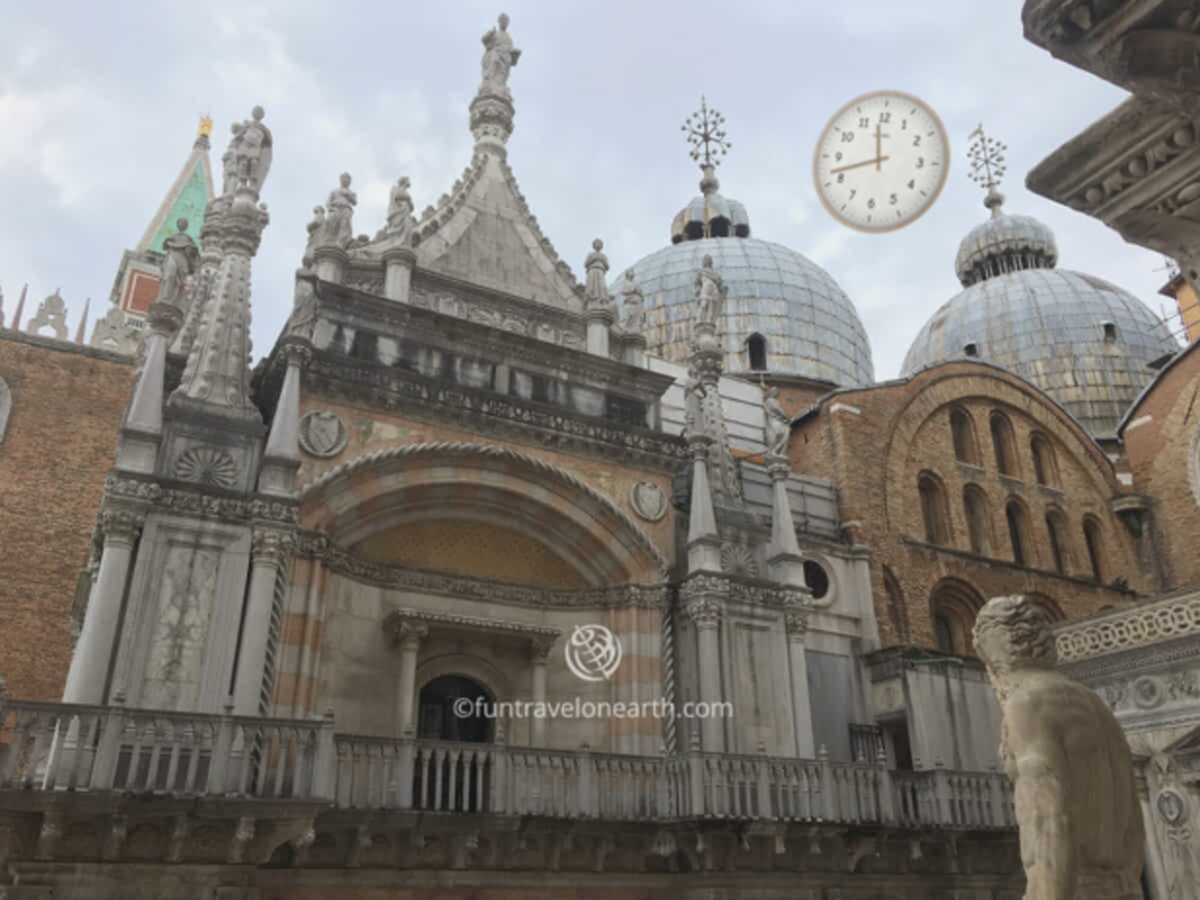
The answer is 11.42
